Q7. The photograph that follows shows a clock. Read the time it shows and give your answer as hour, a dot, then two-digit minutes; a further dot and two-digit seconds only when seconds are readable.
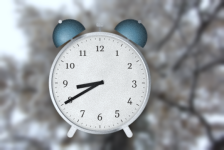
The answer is 8.40
